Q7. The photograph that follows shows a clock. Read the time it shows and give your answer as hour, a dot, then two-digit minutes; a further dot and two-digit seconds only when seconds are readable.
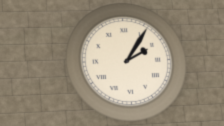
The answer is 2.06
